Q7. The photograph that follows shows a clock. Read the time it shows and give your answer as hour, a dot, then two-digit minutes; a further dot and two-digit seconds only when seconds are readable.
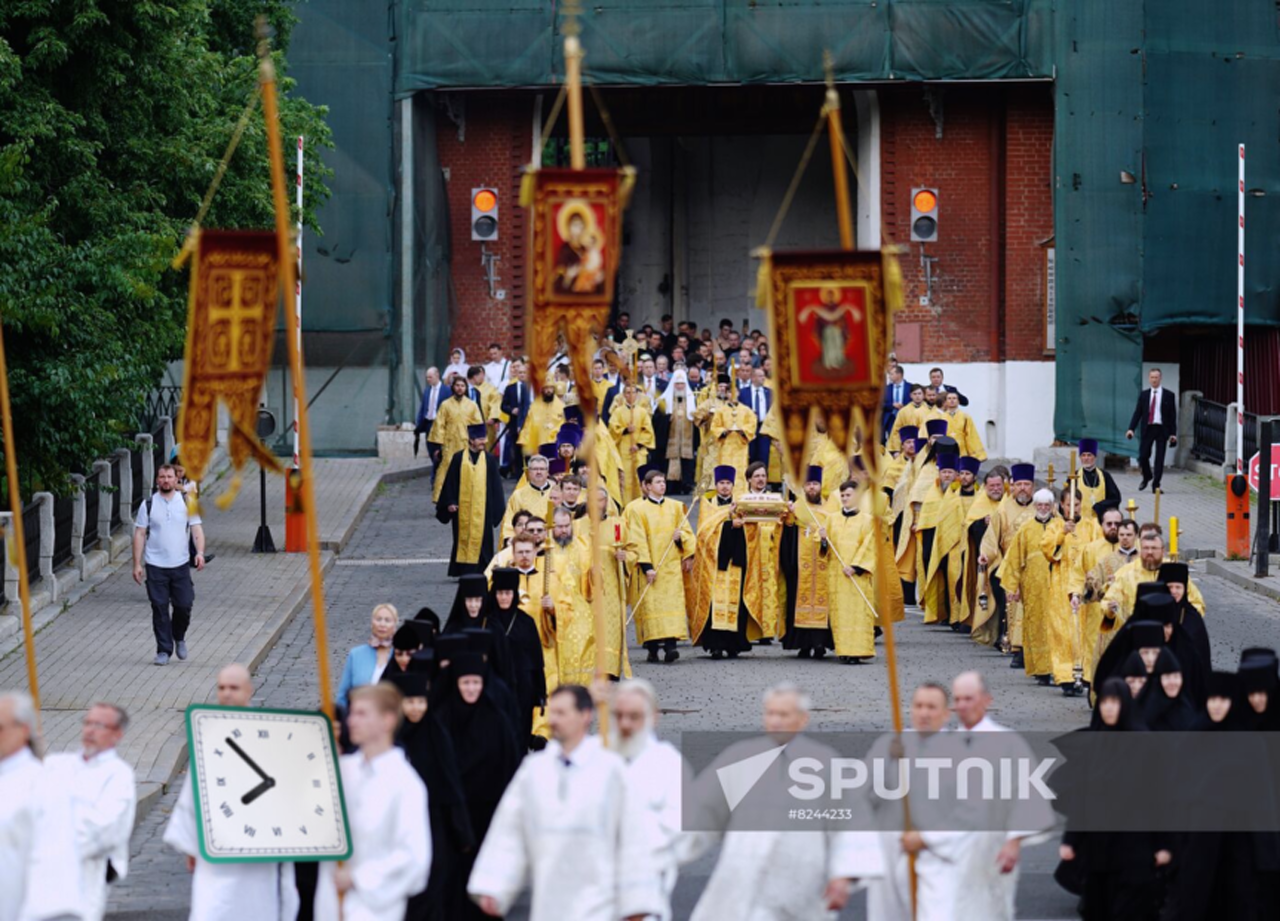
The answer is 7.53
